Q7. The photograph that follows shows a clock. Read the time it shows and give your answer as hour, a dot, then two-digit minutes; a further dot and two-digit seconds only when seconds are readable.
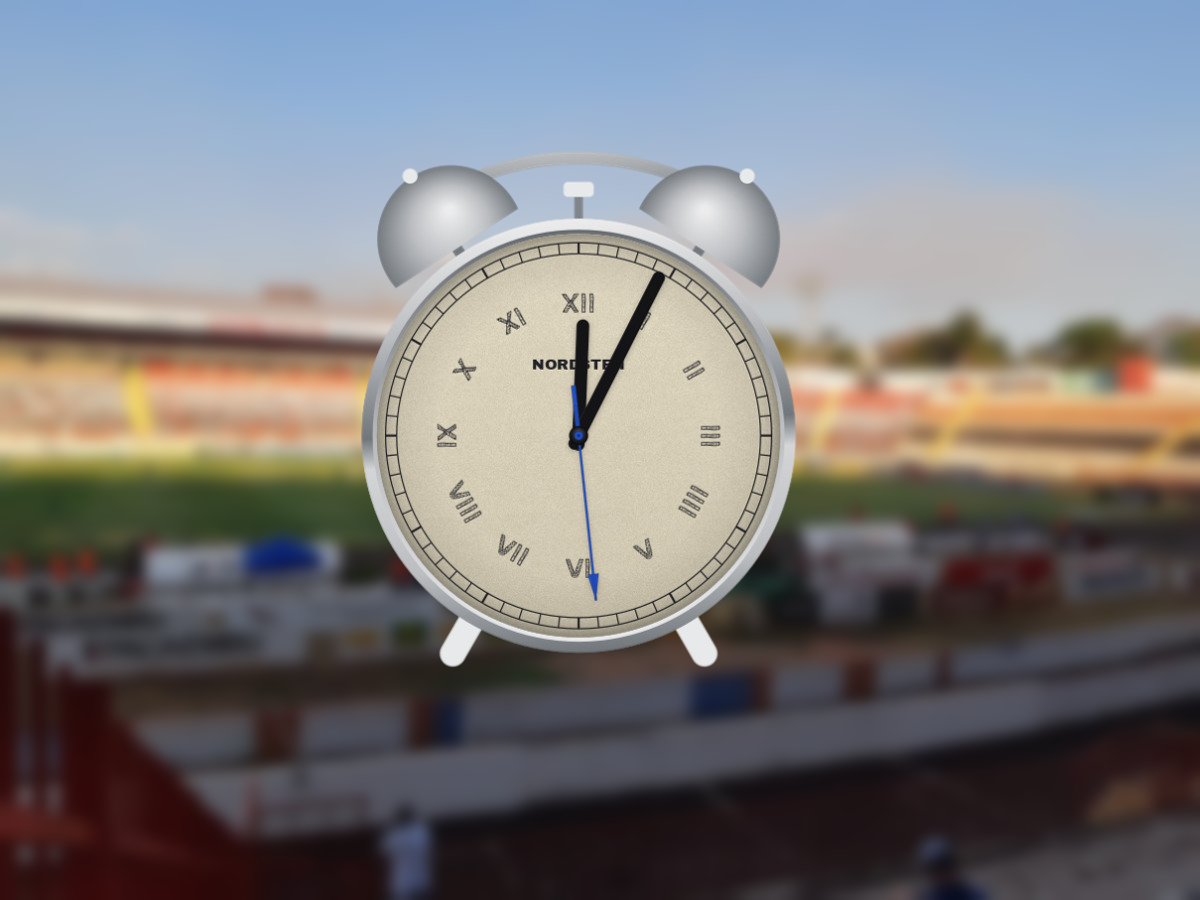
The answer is 12.04.29
